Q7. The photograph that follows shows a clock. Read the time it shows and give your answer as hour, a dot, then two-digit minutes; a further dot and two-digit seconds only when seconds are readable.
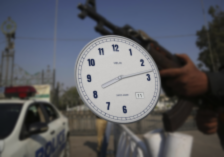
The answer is 8.13
